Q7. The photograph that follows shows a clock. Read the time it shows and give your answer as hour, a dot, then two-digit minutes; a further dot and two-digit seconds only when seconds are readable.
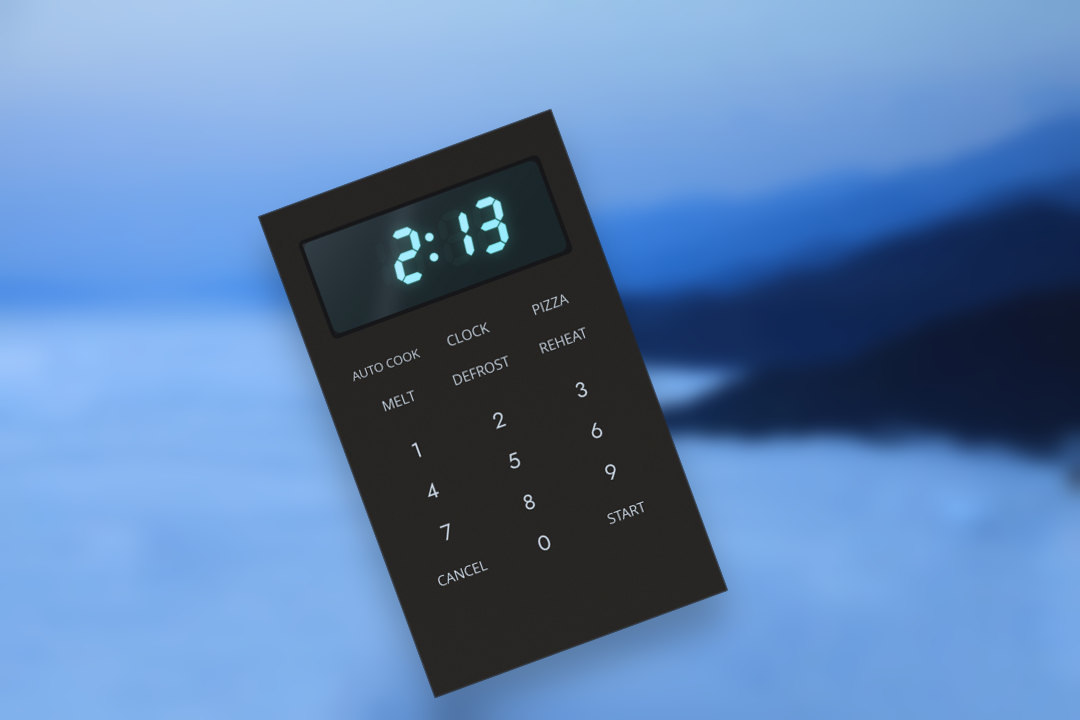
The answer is 2.13
